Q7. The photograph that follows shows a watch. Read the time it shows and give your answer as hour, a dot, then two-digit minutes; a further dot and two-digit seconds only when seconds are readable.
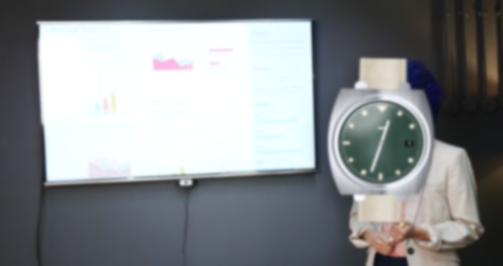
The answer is 12.33
